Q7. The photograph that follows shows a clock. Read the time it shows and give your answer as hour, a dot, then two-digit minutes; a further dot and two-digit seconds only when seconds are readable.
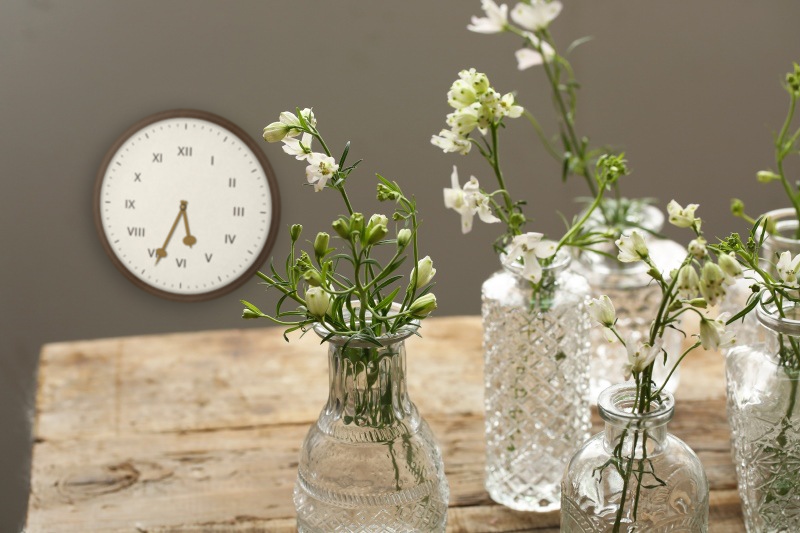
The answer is 5.34
